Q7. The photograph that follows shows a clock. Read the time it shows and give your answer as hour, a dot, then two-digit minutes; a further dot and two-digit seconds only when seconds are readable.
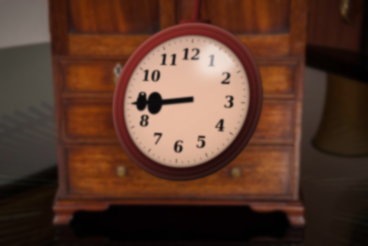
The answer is 8.44
